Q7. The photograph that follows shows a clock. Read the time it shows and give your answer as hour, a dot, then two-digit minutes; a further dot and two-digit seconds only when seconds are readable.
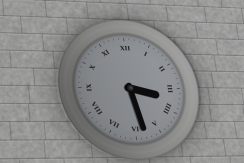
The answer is 3.28
